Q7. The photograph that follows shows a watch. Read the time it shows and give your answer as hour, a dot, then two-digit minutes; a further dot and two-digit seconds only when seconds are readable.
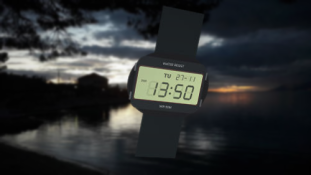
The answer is 13.50
